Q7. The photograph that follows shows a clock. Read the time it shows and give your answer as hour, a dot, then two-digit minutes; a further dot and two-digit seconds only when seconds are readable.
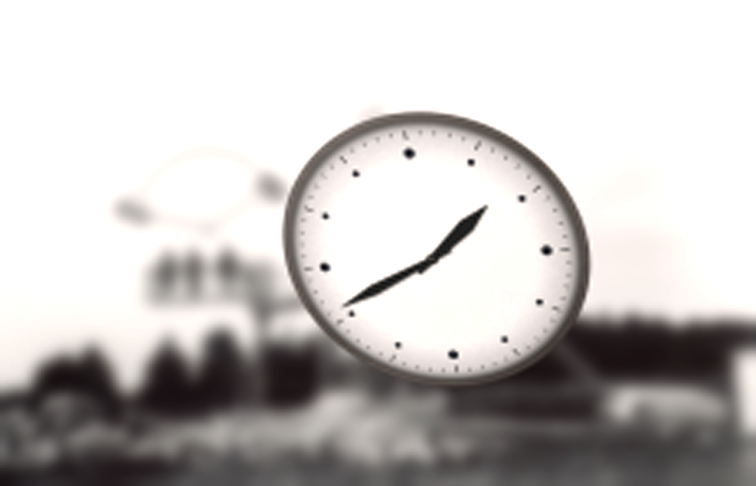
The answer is 1.41
